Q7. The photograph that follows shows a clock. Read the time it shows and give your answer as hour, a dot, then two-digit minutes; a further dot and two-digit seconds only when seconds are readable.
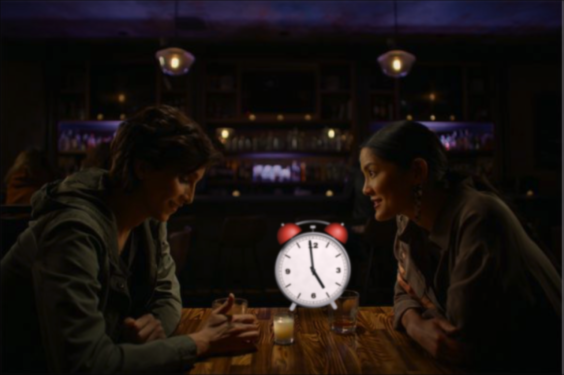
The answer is 4.59
